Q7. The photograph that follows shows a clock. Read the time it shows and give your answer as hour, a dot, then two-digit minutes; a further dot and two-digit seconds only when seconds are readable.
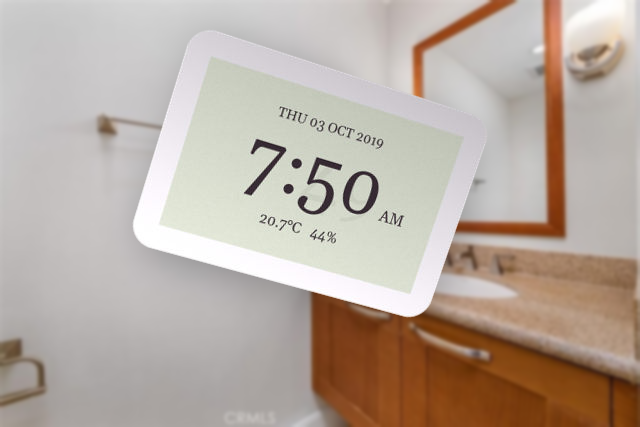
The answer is 7.50
